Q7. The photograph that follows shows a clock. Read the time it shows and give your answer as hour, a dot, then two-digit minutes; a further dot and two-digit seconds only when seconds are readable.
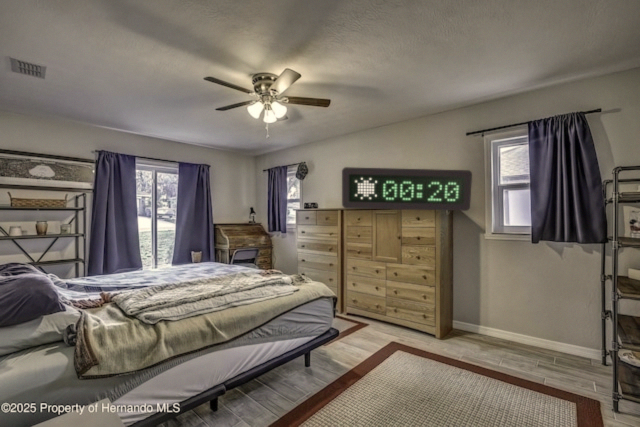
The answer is 0.20
